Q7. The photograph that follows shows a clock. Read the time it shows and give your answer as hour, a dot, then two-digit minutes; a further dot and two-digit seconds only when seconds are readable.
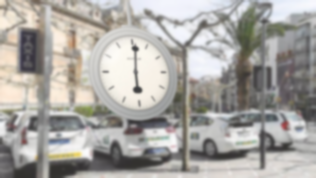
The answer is 6.01
